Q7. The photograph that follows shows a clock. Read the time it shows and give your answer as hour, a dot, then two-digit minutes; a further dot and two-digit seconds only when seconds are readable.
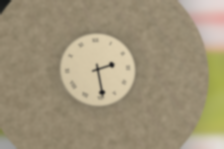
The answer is 2.29
